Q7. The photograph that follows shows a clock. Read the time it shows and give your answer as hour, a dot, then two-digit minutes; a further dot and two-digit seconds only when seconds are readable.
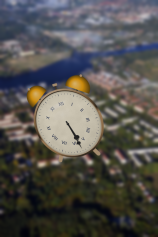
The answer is 5.28
